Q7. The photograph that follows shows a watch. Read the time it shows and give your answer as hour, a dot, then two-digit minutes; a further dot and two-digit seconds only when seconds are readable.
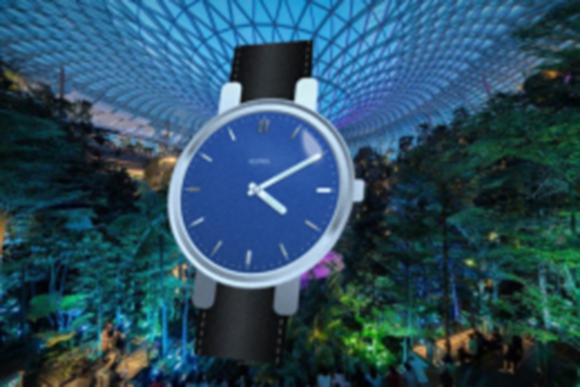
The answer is 4.10
